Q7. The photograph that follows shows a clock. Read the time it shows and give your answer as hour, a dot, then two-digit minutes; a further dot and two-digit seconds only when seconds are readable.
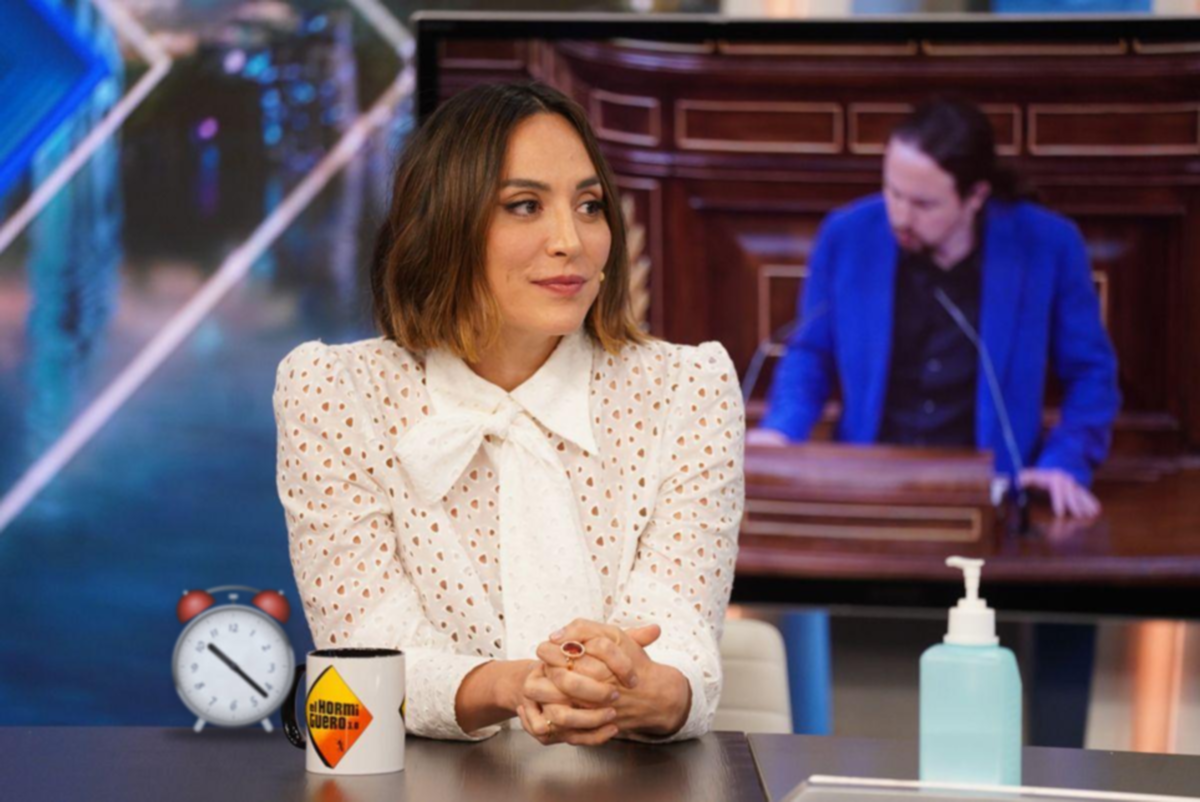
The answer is 10.22
